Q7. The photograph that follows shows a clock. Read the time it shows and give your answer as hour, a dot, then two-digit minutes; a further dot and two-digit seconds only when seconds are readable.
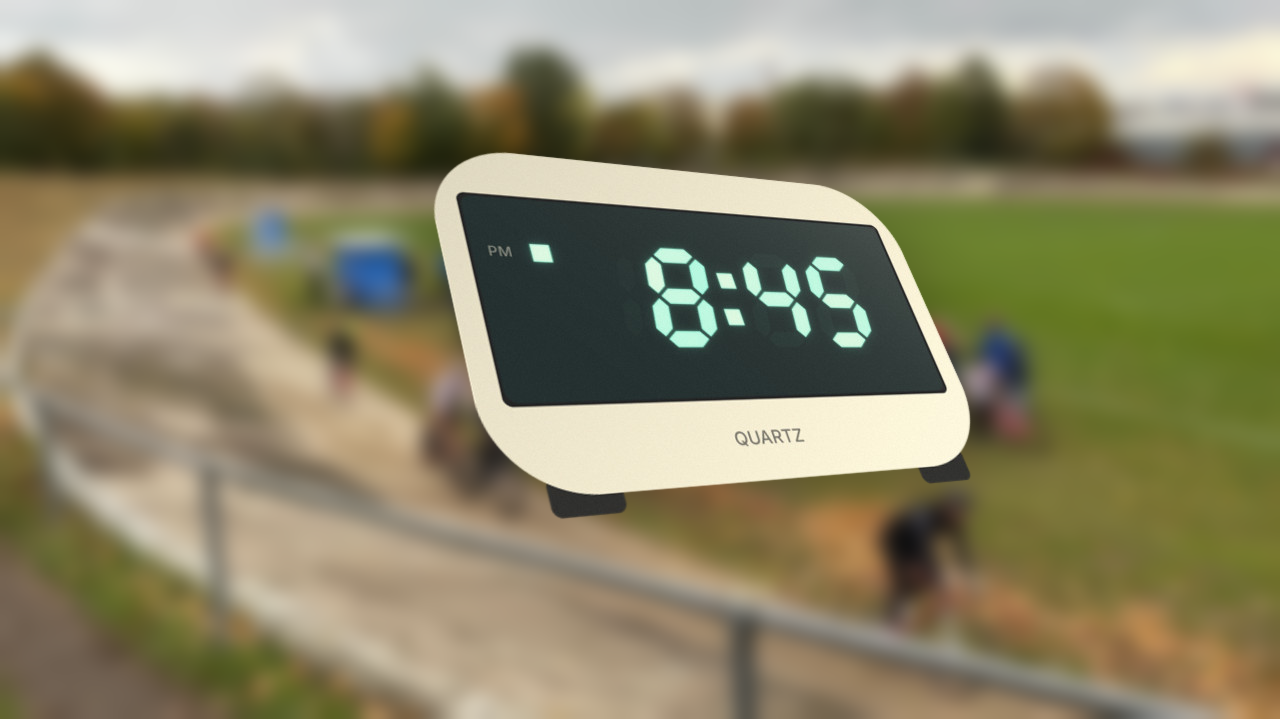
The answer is 8.45
